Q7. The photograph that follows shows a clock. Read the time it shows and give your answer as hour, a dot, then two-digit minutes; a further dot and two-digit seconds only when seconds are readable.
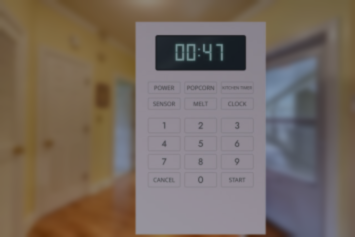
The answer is 0.47
